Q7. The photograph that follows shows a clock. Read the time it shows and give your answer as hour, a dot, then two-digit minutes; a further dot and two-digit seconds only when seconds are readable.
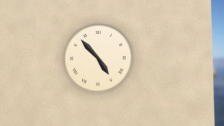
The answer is 4.53
